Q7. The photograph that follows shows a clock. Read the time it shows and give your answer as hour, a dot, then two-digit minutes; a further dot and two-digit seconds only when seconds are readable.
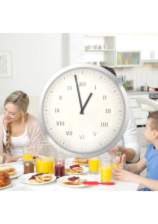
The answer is 12.58
